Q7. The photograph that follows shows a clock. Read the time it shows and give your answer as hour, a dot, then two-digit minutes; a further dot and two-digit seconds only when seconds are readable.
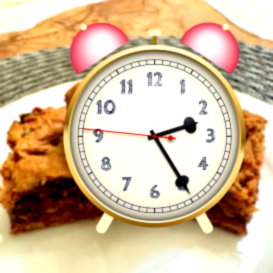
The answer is 2.24.46
